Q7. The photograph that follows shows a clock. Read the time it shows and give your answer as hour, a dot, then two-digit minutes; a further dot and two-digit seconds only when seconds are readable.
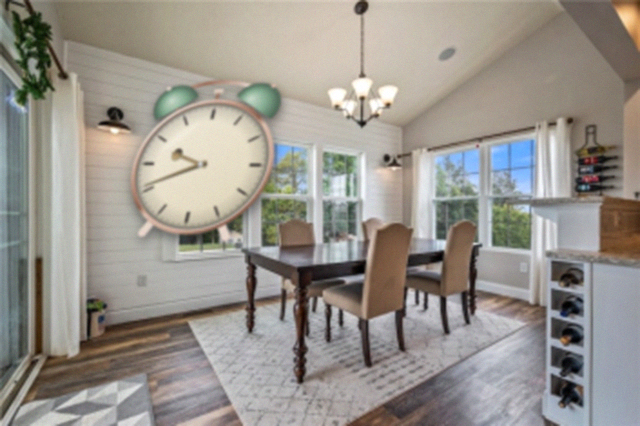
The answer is 9.41
